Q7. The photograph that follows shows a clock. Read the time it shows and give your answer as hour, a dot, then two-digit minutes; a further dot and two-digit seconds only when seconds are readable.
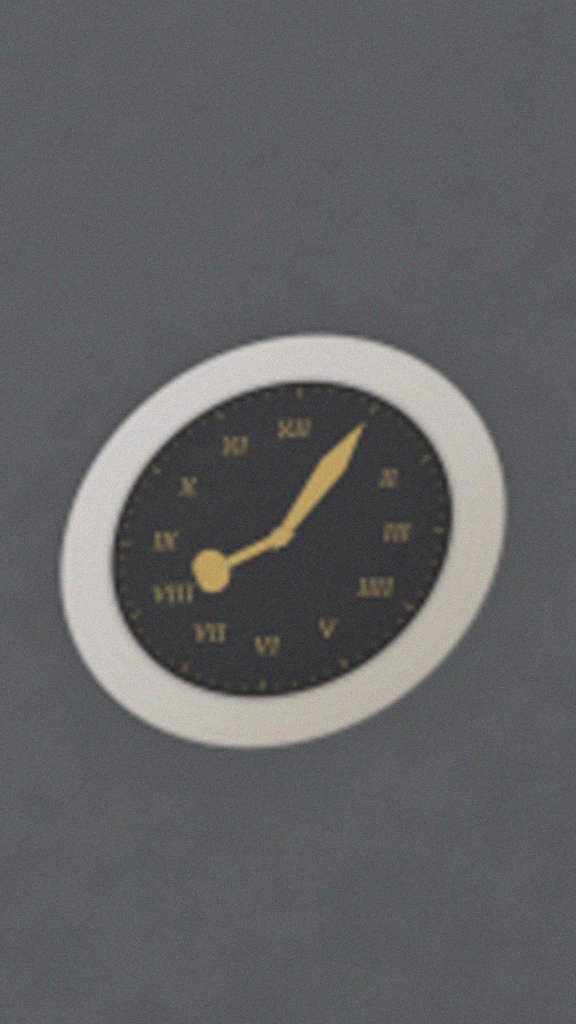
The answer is 8.05
